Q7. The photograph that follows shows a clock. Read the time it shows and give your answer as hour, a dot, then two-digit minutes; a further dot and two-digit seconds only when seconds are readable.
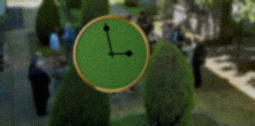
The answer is 2.58
